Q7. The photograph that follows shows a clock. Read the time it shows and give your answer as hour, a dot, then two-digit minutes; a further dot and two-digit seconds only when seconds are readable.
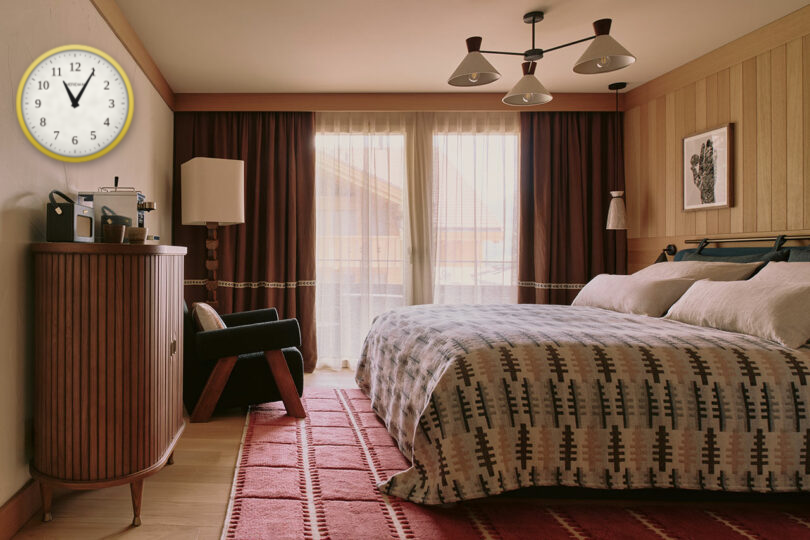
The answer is 11.05
